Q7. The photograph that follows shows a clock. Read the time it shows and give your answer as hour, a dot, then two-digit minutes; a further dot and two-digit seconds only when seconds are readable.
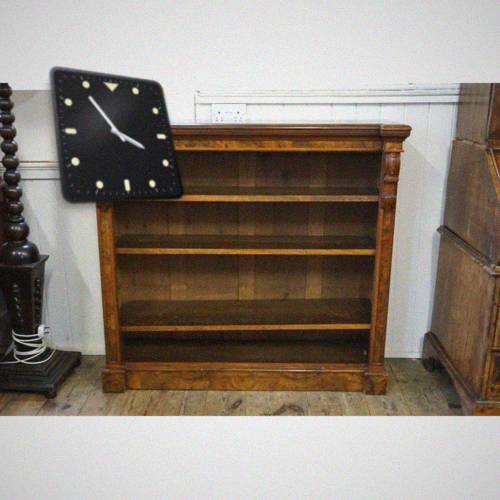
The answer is 3.54
